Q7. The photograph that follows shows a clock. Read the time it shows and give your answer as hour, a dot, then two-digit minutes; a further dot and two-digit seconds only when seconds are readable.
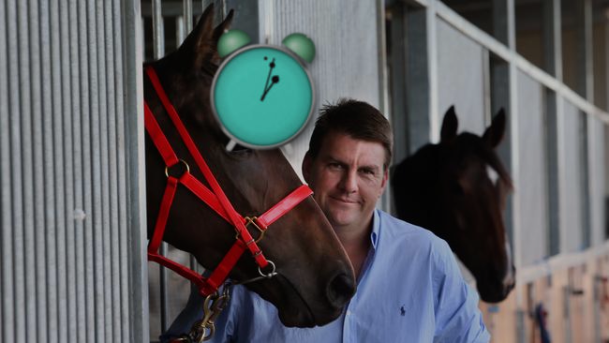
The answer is 1.02
